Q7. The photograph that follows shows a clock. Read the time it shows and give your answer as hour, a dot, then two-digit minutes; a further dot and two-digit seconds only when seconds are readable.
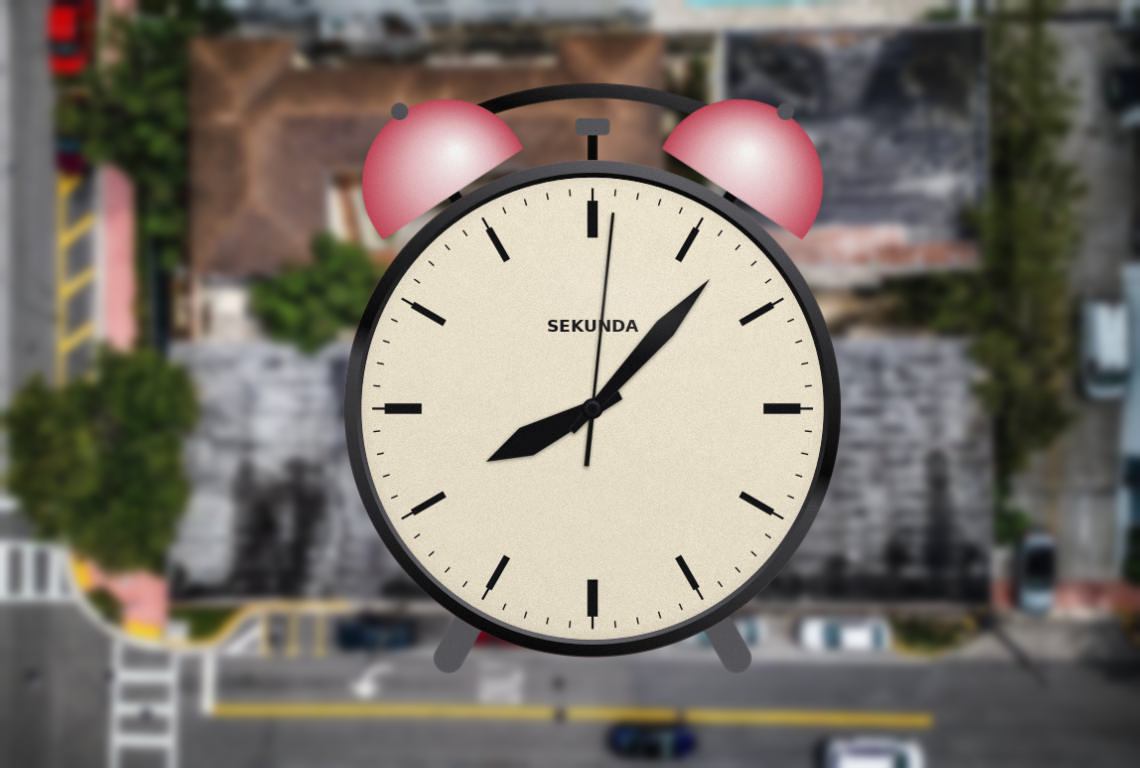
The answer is 8.07.01
